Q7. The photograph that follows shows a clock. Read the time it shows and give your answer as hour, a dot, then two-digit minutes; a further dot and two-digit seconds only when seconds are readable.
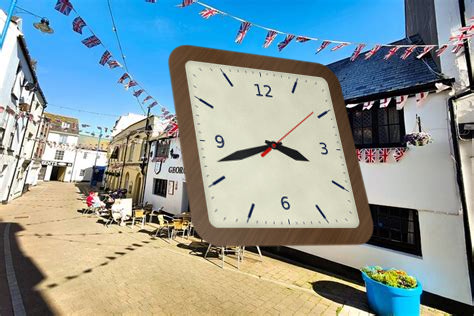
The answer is 3.42.09
